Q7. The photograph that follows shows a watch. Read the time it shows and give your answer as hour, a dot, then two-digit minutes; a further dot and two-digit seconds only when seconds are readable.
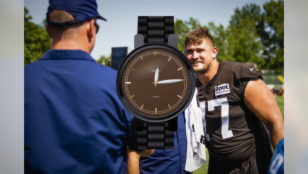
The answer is 12.14
